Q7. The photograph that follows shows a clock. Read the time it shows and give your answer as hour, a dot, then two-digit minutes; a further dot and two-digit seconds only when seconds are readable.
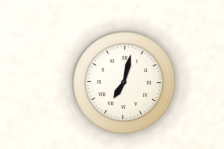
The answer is 7.02
